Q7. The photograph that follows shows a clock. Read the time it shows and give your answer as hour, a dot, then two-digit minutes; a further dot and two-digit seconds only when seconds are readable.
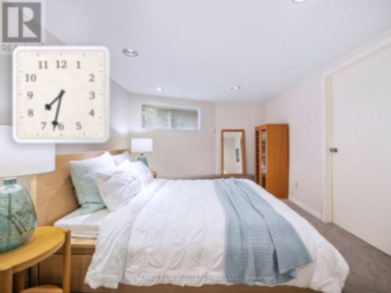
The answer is 7.32
